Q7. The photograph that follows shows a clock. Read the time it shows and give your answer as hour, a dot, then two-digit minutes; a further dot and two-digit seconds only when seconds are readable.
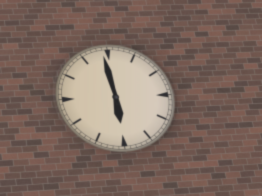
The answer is 5.59
